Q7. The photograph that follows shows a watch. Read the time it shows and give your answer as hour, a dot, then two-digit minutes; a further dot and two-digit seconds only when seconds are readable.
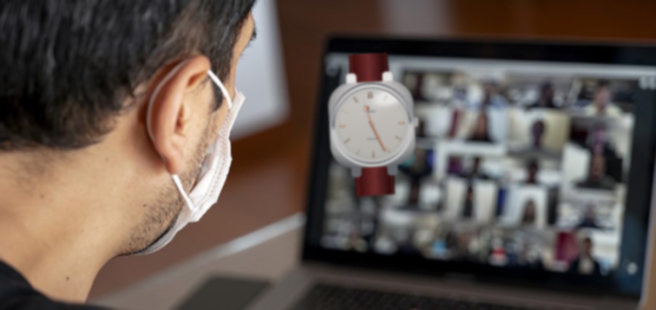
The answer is 11.26
